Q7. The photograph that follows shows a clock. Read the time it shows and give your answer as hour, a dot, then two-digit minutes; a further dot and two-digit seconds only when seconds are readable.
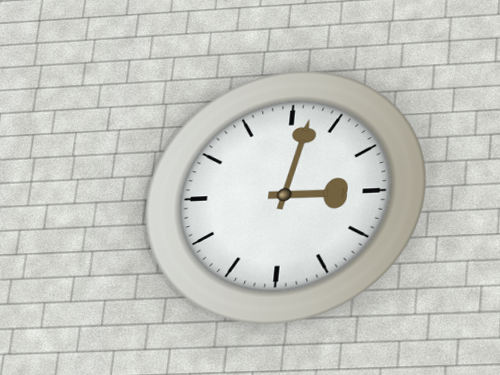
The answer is 3.02
